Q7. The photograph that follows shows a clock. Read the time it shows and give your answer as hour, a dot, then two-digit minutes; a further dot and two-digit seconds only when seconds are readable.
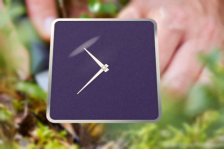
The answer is 10.37
